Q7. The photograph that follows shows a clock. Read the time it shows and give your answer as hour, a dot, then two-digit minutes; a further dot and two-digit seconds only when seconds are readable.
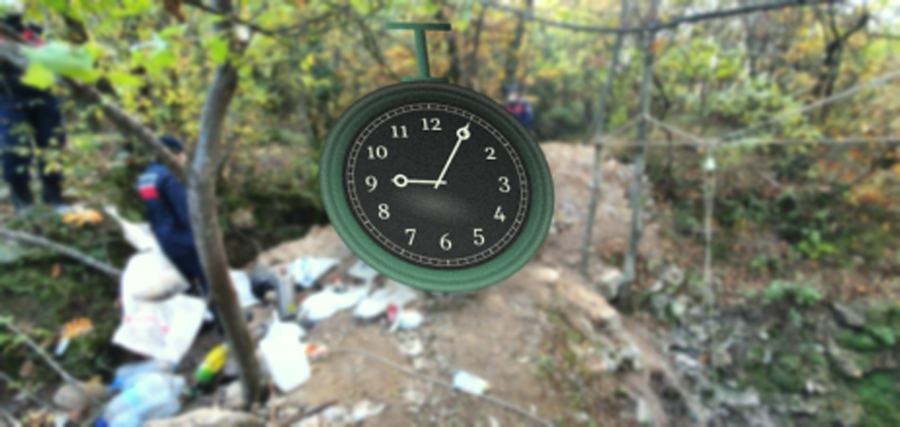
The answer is 9.05
